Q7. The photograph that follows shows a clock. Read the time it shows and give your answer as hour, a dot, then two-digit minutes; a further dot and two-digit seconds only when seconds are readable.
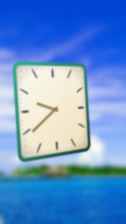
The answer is 9.39
